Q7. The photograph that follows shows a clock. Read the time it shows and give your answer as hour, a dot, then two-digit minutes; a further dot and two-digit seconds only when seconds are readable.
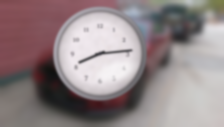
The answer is 8.14
